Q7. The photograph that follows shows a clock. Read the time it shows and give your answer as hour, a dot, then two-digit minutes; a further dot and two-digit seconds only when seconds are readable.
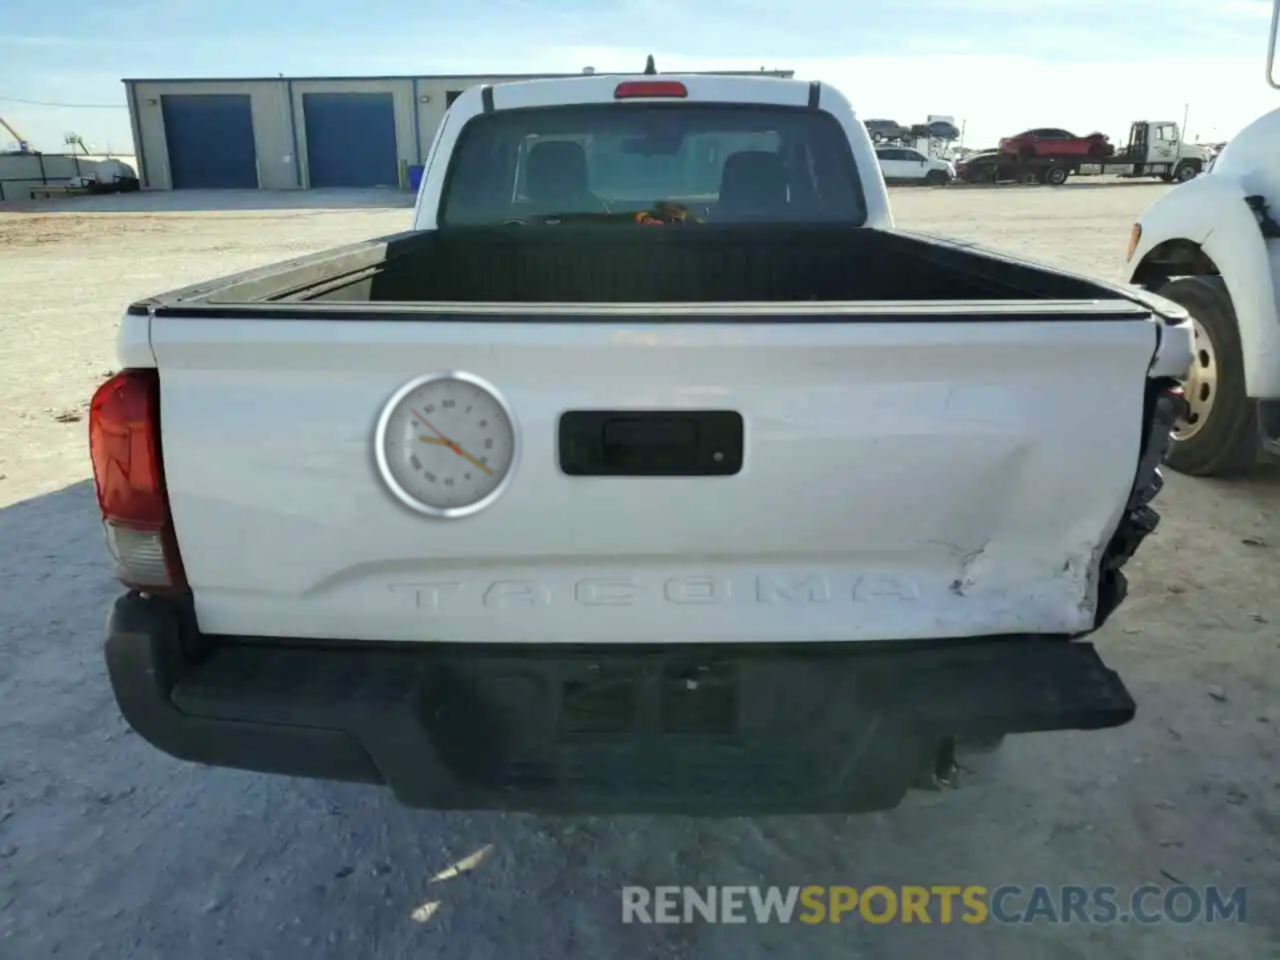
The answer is 9.20.52
